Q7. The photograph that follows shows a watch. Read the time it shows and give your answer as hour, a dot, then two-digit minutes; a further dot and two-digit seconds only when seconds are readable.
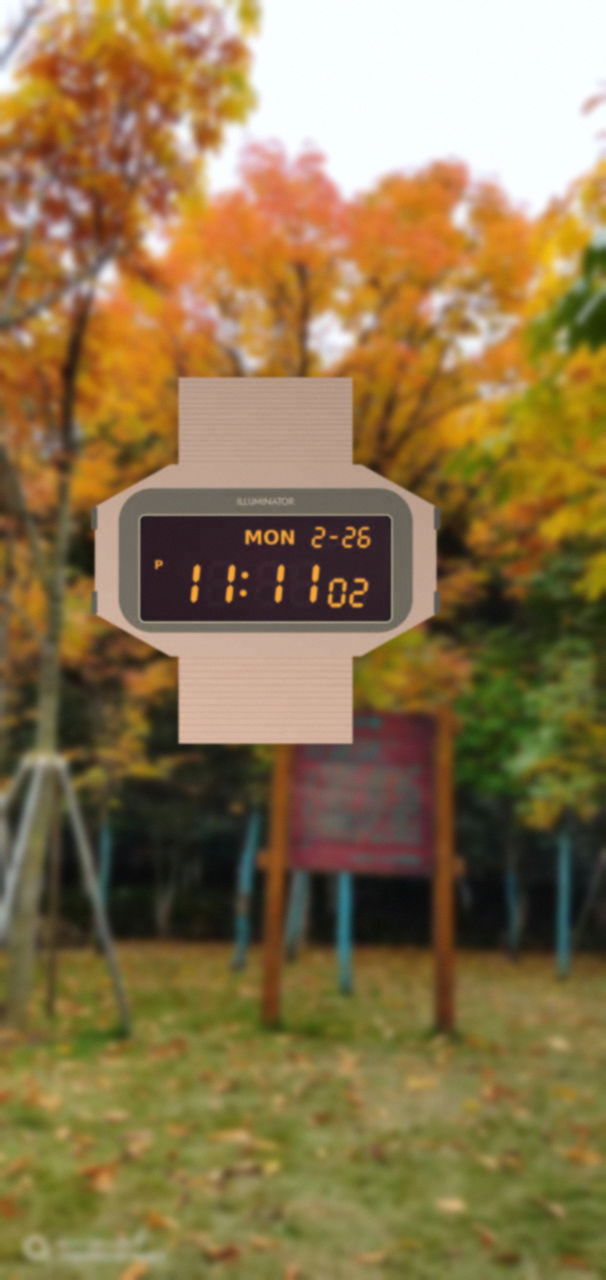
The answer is 11.11.02
